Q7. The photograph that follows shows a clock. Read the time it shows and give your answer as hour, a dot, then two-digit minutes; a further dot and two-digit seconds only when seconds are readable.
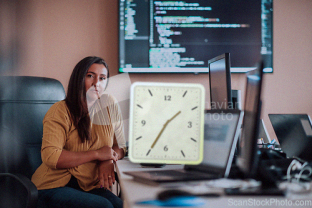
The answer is 1.35
